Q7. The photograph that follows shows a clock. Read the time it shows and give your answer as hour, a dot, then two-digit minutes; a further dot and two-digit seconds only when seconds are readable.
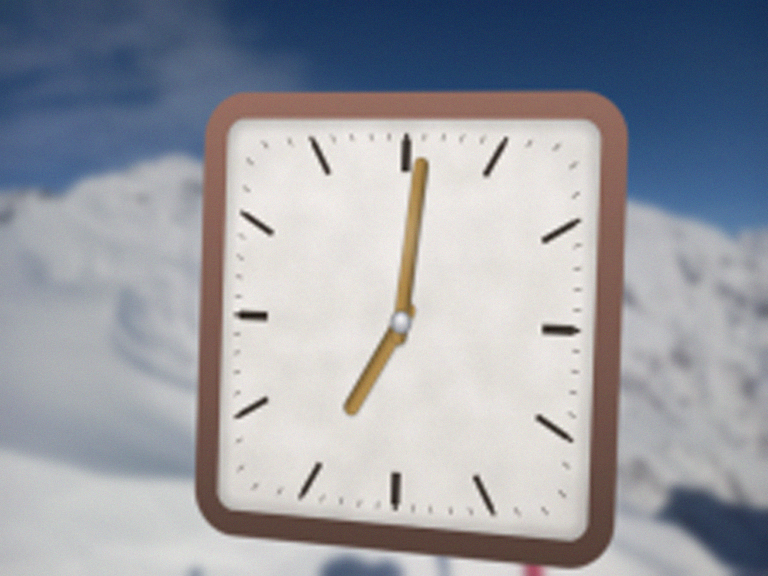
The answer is 7.01
